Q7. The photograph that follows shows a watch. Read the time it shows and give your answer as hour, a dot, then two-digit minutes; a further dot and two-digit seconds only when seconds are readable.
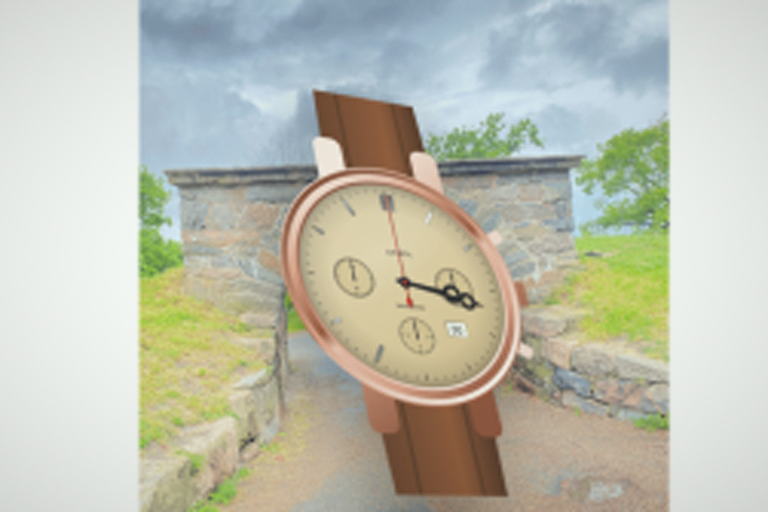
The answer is 3.17
